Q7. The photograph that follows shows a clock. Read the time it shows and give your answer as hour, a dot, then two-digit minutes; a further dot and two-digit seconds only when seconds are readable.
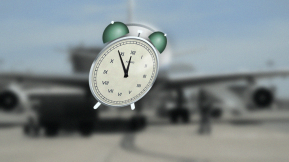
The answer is 11.54
